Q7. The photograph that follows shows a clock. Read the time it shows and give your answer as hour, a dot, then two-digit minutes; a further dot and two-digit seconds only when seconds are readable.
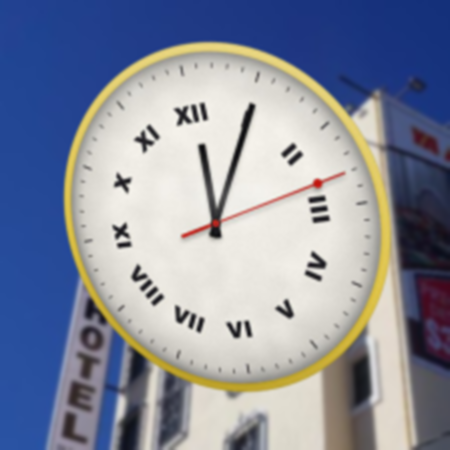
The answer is 12.05.13
